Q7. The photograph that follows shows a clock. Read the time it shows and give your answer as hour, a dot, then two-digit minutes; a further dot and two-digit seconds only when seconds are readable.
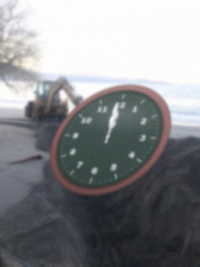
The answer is 11.59
